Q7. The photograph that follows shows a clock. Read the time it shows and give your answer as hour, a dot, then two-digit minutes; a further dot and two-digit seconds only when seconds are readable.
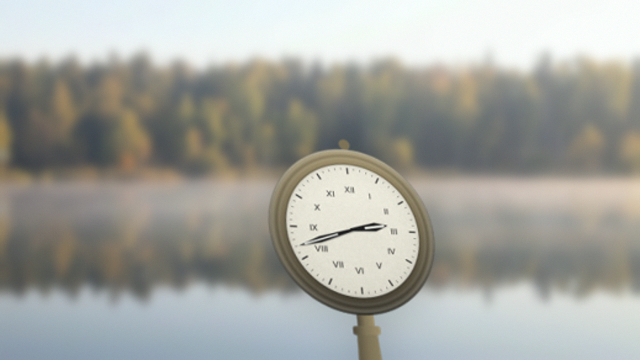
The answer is 2.42
